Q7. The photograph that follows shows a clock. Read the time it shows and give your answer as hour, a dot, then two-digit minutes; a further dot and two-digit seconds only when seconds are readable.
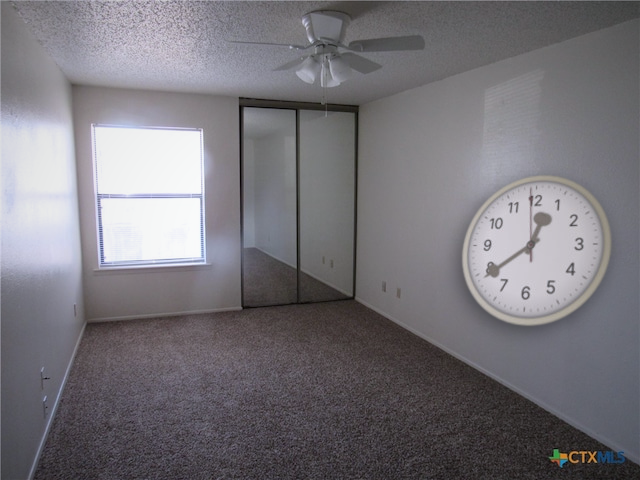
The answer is 12.38.59
